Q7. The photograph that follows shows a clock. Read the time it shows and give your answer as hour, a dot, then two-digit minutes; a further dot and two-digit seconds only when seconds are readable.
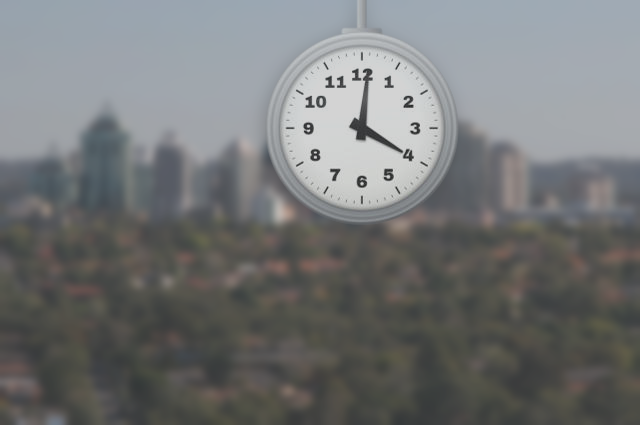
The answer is 4.01
